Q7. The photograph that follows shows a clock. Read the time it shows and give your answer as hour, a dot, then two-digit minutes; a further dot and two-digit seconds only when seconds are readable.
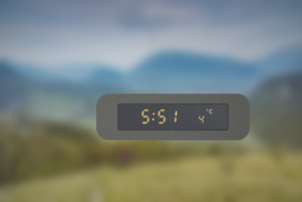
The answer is 5.51
